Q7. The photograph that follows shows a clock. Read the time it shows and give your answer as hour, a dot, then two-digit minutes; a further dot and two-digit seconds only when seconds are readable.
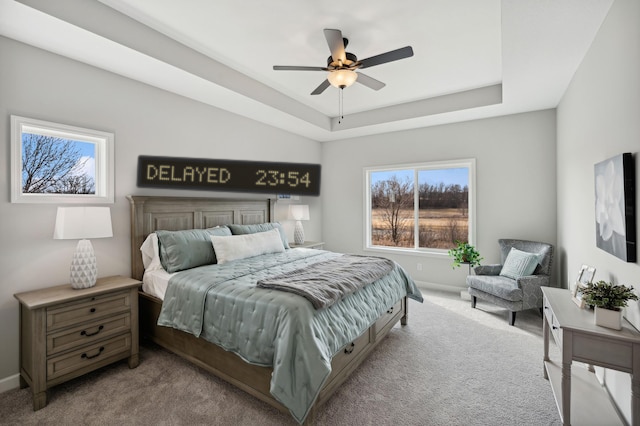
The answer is 23.54
